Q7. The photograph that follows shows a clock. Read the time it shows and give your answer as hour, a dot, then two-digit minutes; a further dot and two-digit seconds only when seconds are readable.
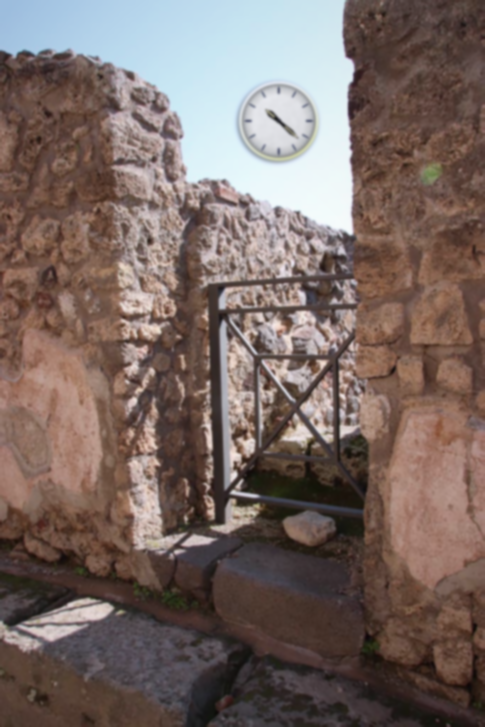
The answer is 10.22
